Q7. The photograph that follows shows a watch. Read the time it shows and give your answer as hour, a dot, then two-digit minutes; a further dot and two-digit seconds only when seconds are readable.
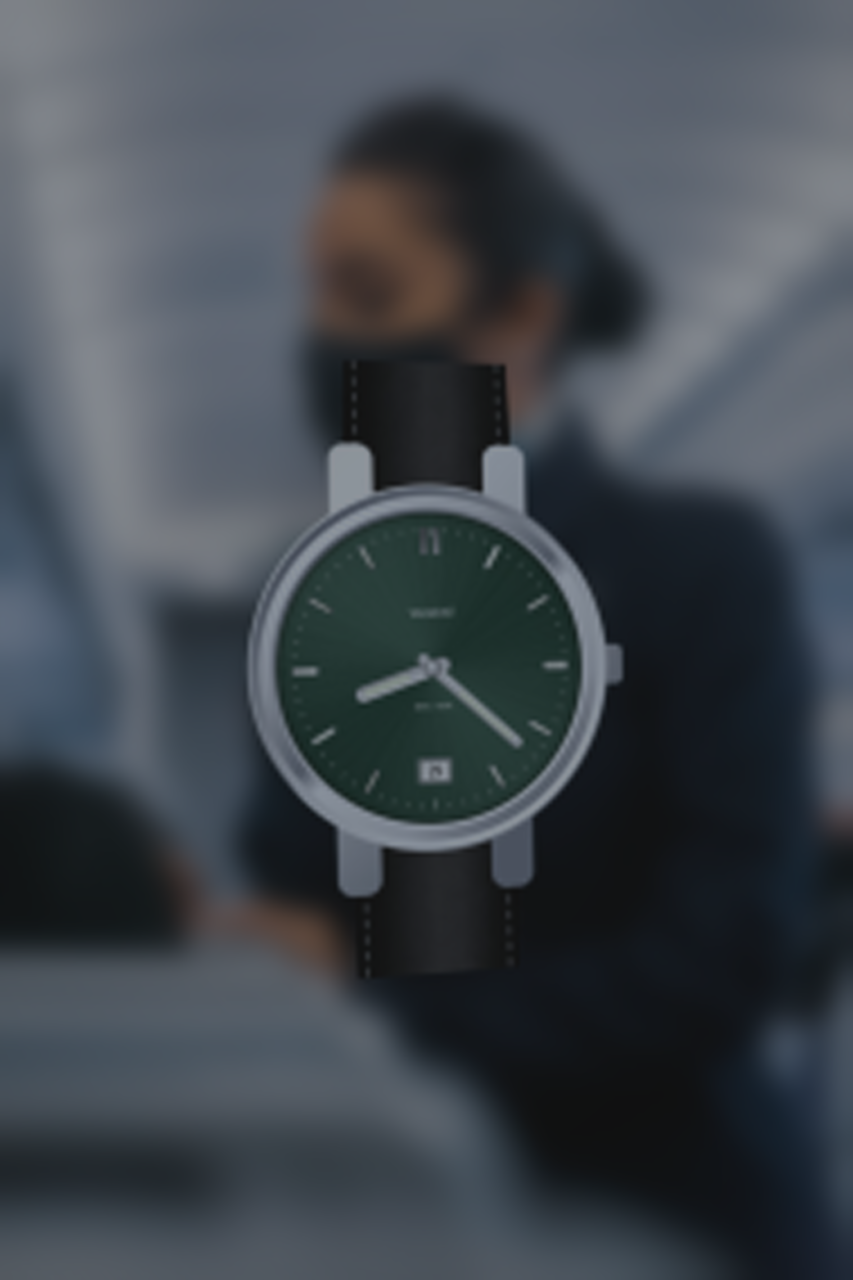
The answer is 8.22
